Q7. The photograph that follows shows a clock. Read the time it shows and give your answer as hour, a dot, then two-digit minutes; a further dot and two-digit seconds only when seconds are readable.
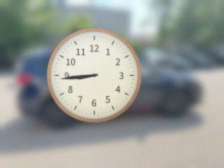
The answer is 8.44
